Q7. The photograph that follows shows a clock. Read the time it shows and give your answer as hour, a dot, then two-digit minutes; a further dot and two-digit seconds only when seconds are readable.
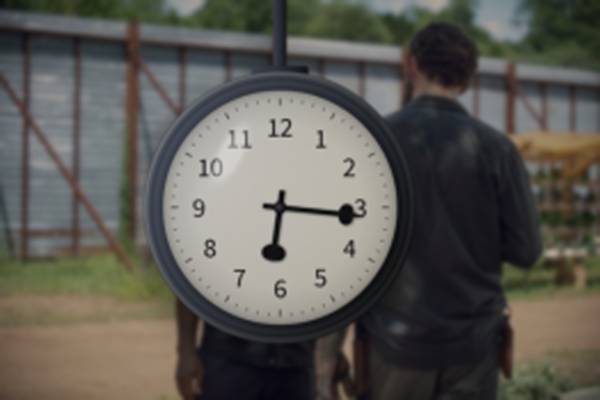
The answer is 6.16
